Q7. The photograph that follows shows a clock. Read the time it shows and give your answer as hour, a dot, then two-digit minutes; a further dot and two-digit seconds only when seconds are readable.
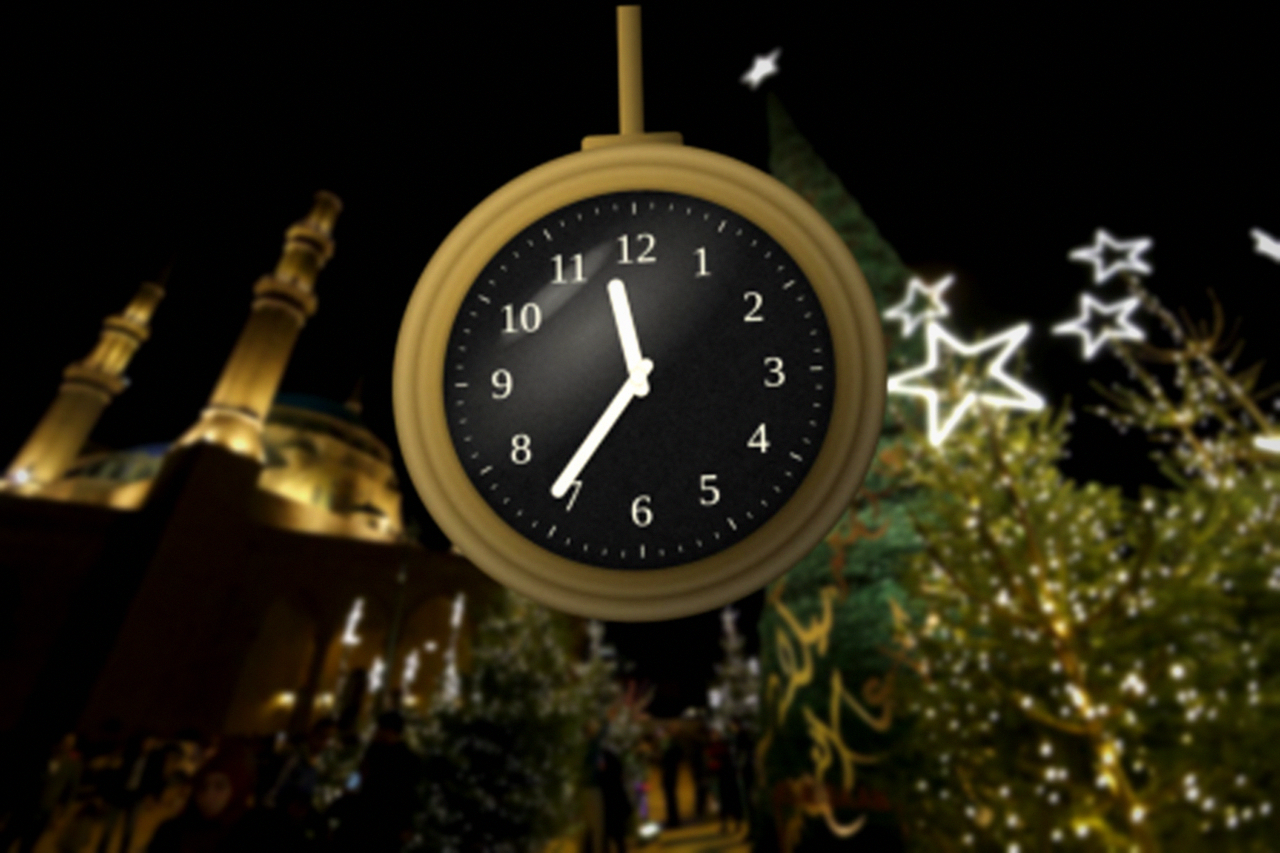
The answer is 11.36
